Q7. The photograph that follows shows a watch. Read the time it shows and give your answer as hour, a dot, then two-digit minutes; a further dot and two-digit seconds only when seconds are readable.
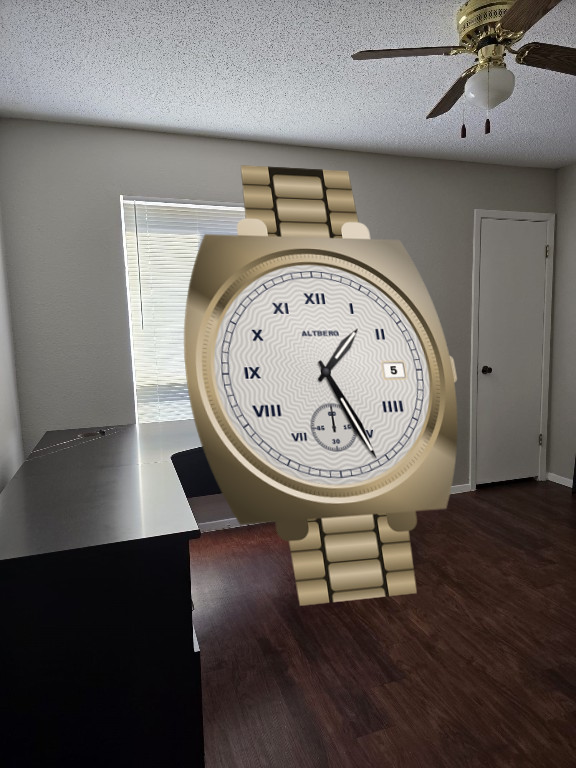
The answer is 1.26
